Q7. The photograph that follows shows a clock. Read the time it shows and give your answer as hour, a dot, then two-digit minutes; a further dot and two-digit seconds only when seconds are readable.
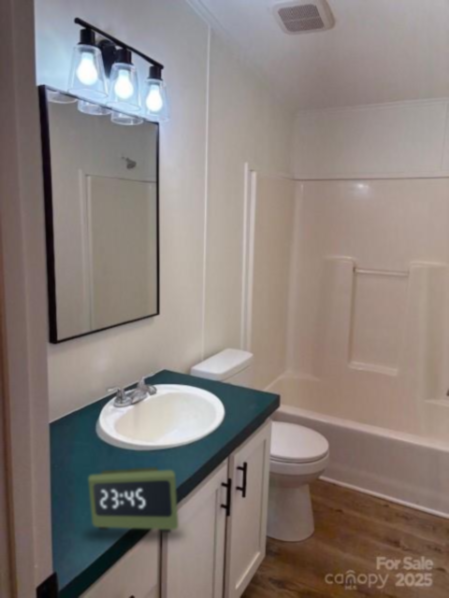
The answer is 23.45
